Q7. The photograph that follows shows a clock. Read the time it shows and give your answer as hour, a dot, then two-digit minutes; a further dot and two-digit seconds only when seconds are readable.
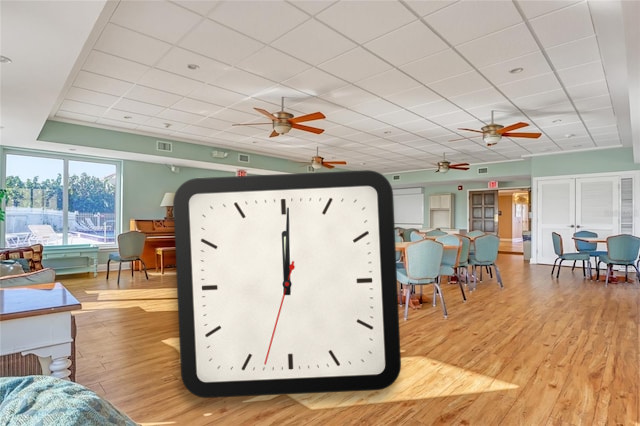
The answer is 12.00.33
